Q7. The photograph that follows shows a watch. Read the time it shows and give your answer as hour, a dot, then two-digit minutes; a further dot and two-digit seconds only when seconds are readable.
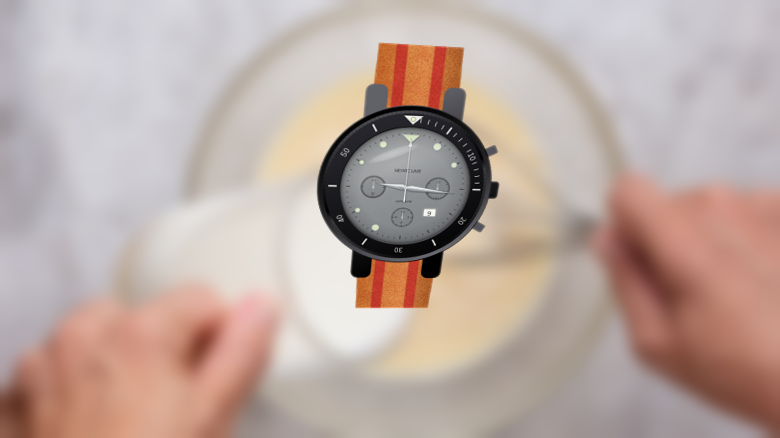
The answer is 9.16
